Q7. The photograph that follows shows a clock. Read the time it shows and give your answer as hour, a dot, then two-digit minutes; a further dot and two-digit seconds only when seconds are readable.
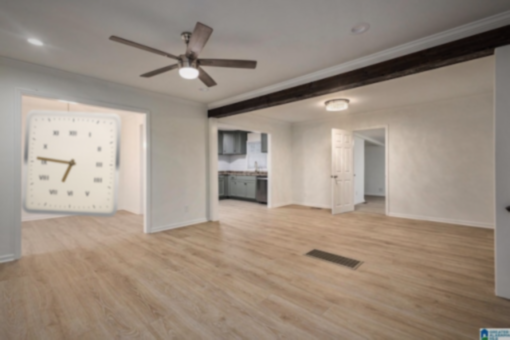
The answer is 6.46
